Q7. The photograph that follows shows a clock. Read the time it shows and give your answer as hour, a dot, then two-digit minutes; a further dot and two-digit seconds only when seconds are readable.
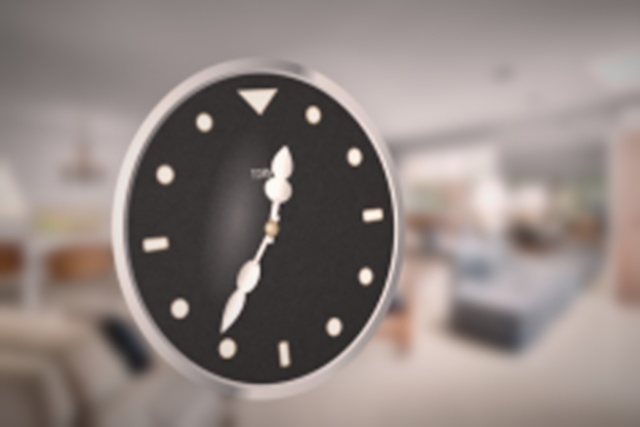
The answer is 12.36
